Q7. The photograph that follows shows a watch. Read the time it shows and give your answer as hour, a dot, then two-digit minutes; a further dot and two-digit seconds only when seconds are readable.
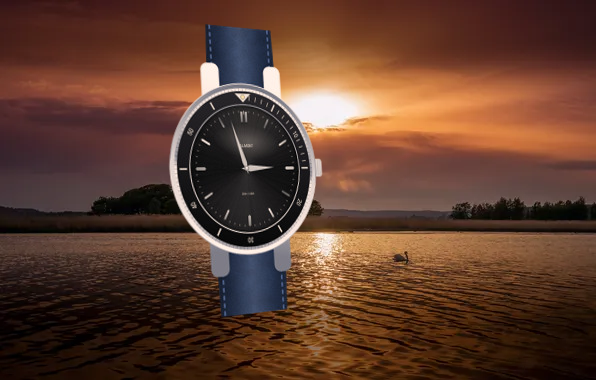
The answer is 2.57
